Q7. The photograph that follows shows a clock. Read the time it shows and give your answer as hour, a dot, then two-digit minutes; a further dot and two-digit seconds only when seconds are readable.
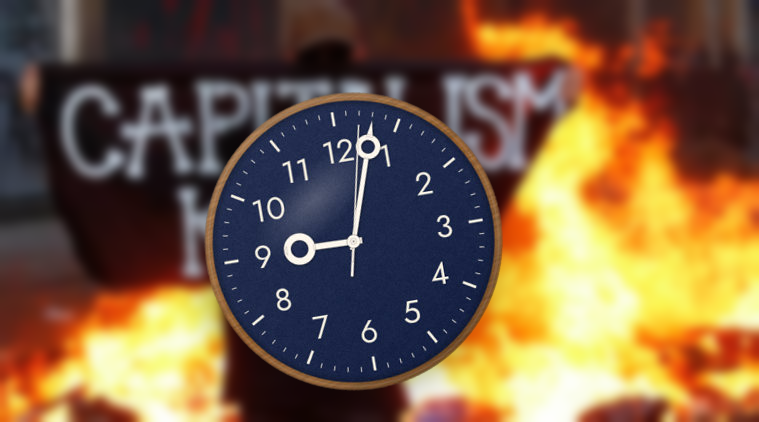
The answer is 9.03.02
